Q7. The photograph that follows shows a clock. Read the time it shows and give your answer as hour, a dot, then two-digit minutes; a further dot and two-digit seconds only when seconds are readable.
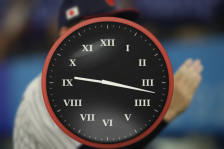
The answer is 9.17
